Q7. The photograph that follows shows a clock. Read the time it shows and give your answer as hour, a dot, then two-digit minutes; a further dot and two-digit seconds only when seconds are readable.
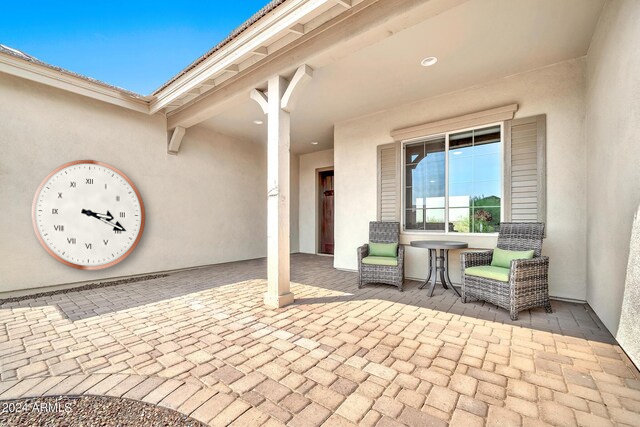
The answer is 3.19
